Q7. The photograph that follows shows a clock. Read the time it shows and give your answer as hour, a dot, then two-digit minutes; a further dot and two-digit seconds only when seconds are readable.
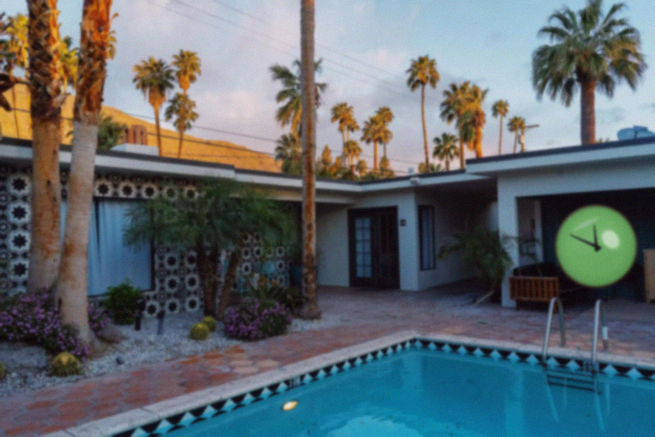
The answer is 11.49
